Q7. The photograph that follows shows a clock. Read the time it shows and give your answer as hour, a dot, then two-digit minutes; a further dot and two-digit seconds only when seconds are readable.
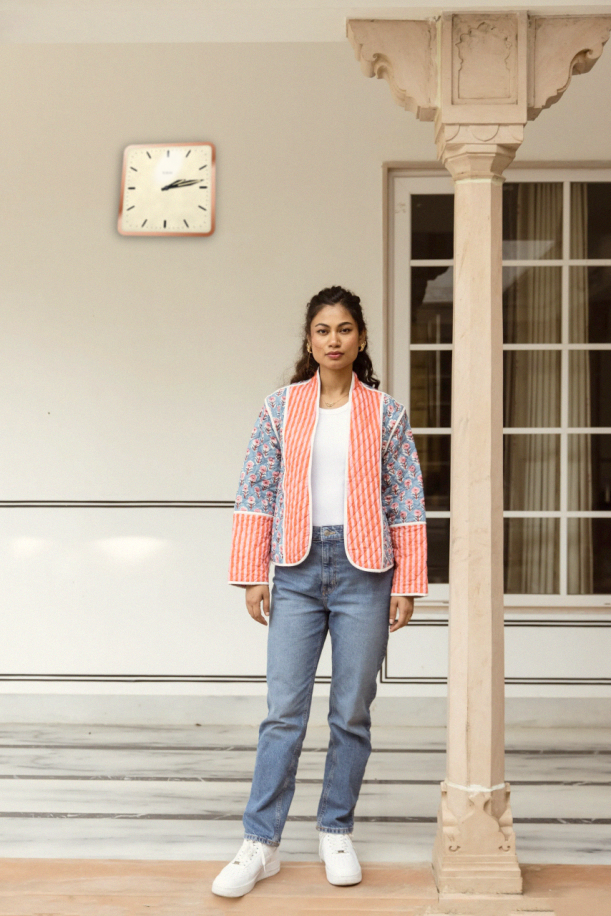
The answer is 2.13
